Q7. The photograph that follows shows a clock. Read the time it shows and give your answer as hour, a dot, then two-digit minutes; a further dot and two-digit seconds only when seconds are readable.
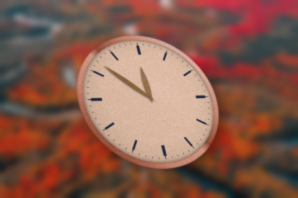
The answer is 11.52
